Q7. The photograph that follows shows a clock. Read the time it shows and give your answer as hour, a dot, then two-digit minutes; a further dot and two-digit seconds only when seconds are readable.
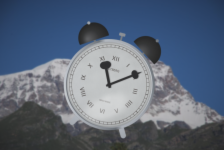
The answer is 11.09
